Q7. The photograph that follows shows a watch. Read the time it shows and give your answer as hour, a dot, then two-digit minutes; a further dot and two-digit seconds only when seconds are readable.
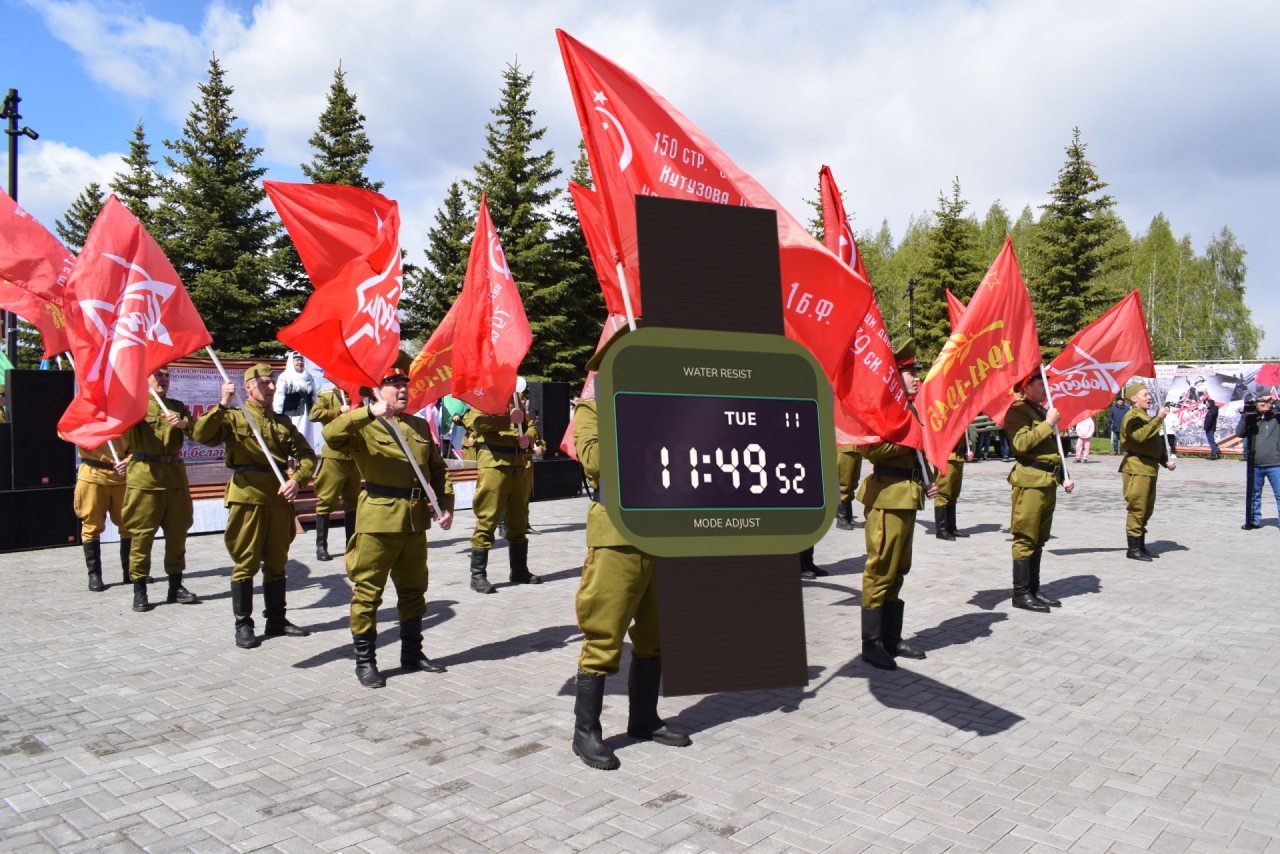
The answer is 11.49.52
